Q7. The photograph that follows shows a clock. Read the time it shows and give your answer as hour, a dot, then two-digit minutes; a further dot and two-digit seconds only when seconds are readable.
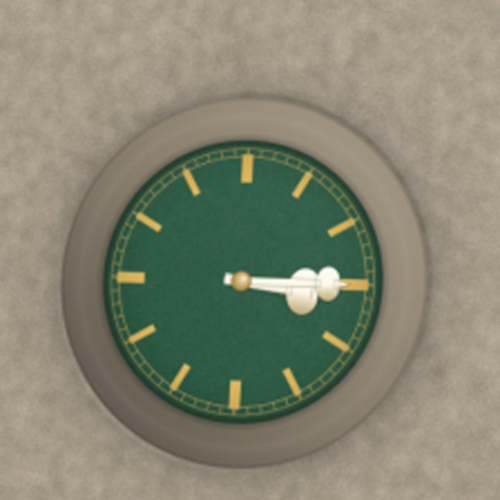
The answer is 3.15
